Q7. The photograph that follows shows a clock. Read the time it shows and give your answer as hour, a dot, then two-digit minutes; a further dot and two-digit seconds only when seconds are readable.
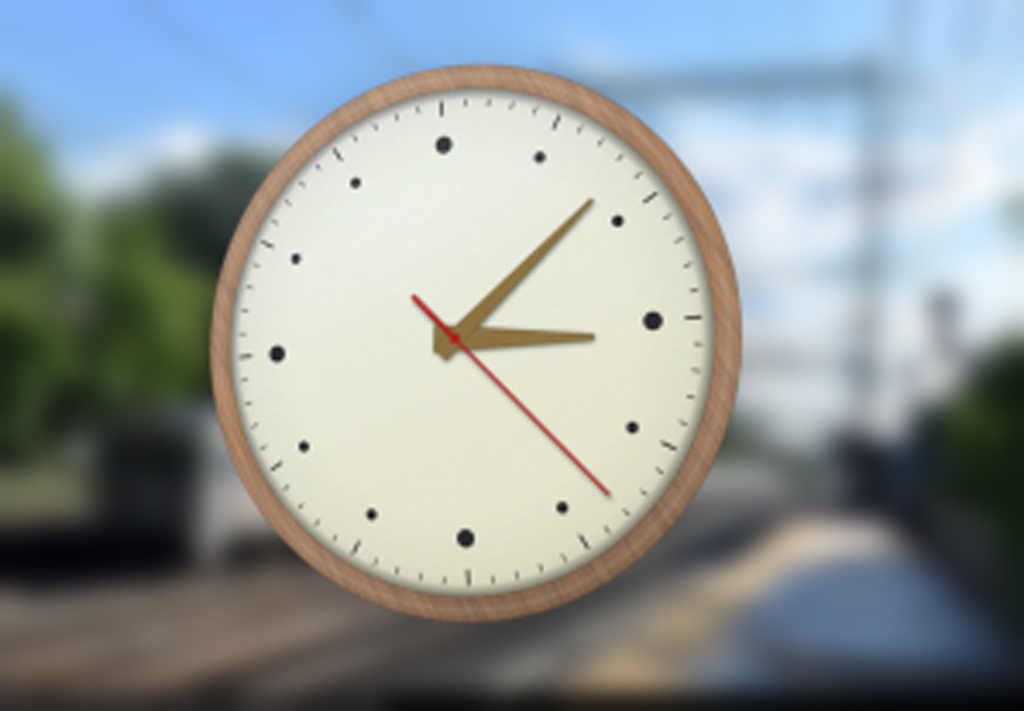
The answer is 3.08.23
